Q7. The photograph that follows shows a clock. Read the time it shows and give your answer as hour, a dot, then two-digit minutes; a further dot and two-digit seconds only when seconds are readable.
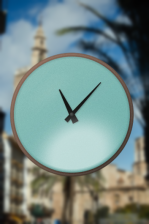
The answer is 11.07
